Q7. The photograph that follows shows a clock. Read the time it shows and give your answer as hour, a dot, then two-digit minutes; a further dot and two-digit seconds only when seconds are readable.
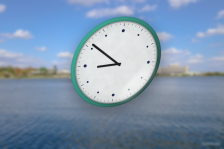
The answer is 8.51
